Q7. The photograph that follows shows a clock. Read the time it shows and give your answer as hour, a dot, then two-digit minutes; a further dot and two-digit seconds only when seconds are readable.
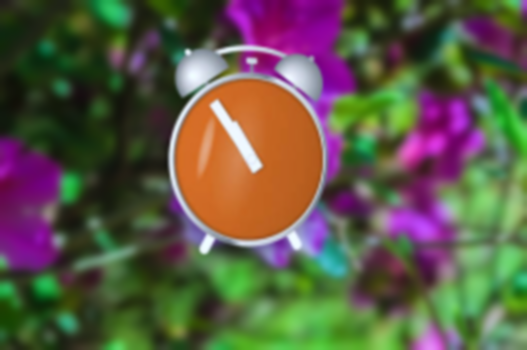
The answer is 10.54
